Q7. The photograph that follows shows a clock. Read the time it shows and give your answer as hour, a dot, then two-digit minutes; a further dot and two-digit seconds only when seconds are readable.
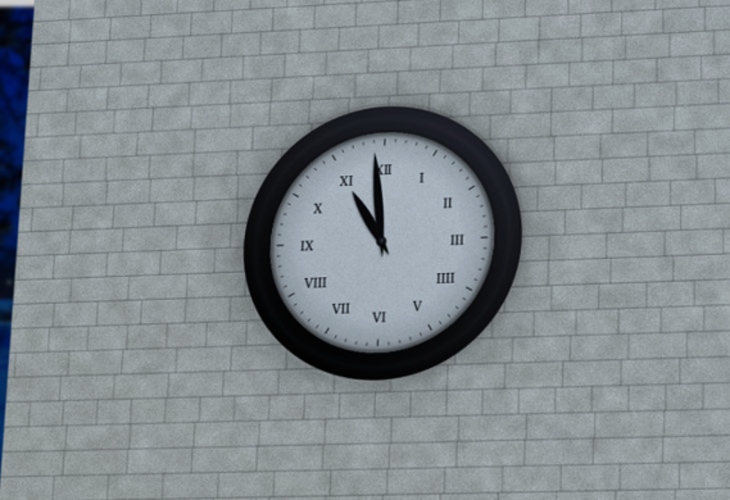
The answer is 10.59
